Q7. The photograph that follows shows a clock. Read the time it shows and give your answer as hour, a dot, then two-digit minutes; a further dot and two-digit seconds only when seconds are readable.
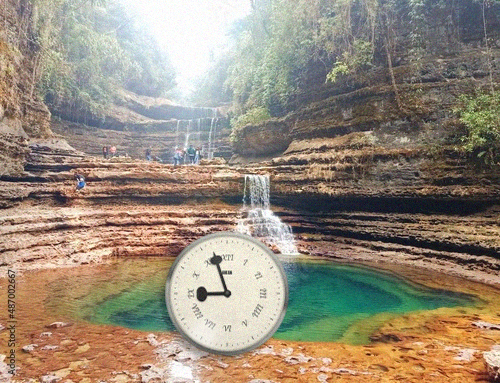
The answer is 8.57
